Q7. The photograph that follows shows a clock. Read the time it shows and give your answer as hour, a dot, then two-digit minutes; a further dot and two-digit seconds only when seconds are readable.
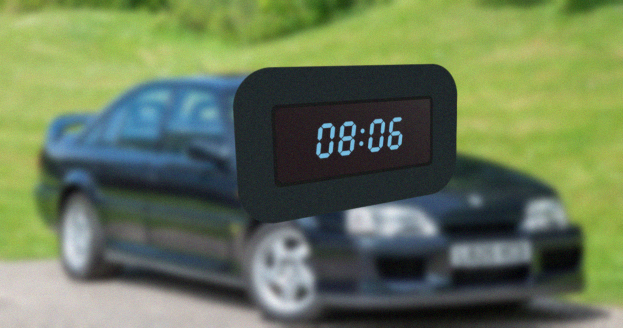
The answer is 8.06
